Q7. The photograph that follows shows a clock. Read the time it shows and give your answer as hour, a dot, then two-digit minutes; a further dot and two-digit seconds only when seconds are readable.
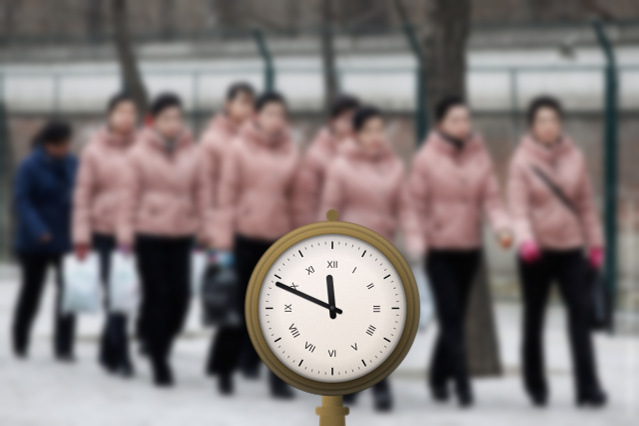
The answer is 11.49
